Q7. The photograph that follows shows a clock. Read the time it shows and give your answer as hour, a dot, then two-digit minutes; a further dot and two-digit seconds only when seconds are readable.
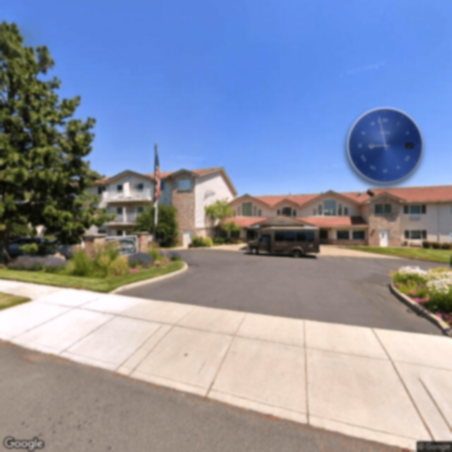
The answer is 8.58
